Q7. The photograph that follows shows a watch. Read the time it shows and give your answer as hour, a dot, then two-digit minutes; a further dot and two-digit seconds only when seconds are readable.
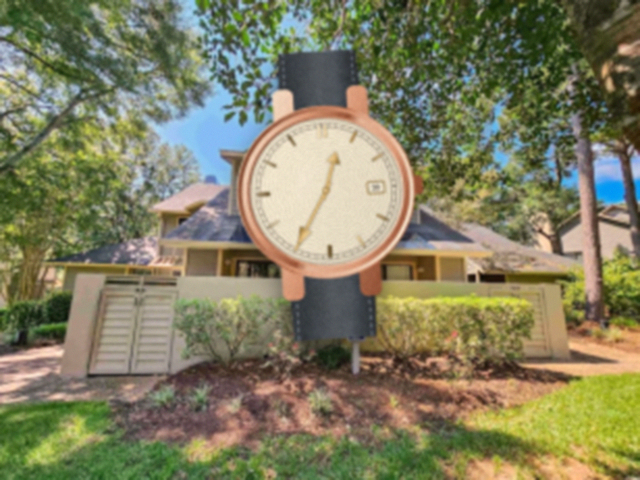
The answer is 12.35
